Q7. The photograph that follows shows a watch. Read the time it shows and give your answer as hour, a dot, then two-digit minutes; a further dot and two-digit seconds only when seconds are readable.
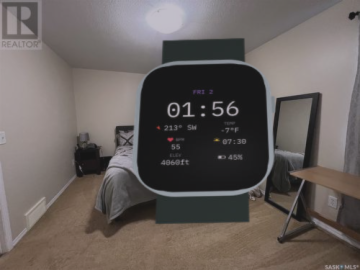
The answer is 1.56
